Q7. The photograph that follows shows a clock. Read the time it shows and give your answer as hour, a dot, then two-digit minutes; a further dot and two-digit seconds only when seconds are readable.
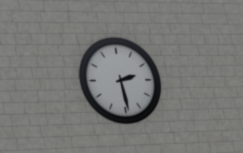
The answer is 2.29
